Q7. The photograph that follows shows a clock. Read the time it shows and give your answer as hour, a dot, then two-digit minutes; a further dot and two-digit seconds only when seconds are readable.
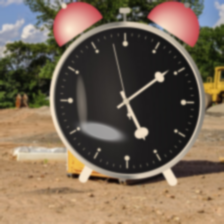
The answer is 5.08.58
